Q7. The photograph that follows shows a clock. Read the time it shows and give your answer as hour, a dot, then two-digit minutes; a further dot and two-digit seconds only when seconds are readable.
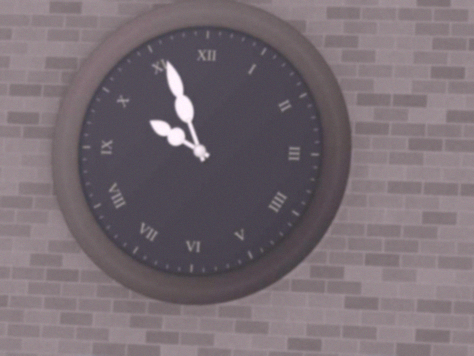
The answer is 9.56
